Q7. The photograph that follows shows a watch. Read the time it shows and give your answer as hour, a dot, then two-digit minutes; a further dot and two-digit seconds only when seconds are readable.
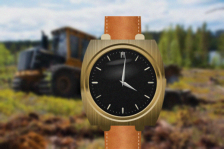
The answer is 4.01
